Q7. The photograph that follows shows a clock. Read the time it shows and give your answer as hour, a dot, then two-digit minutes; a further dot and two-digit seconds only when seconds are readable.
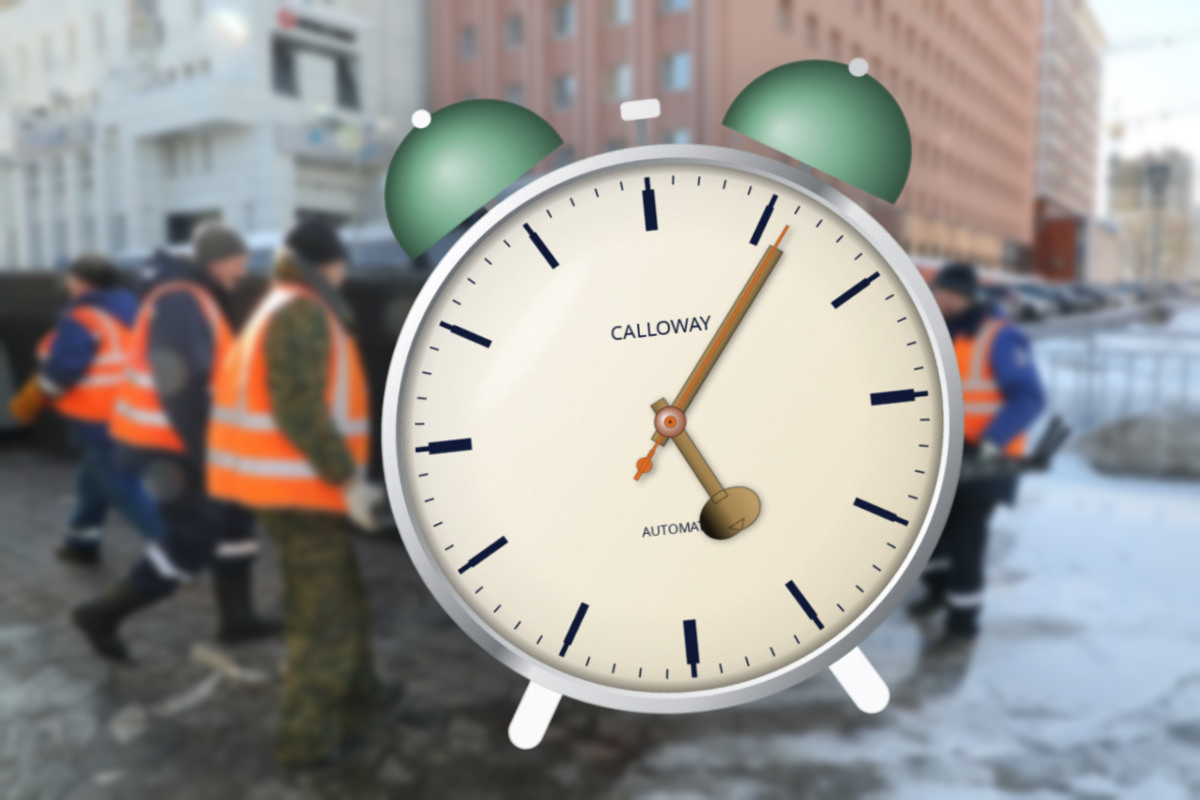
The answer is 5.06.06
